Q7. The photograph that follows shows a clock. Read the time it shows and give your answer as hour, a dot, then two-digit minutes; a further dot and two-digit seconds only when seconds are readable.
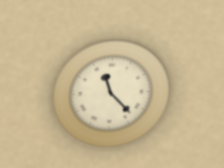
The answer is 11.23
